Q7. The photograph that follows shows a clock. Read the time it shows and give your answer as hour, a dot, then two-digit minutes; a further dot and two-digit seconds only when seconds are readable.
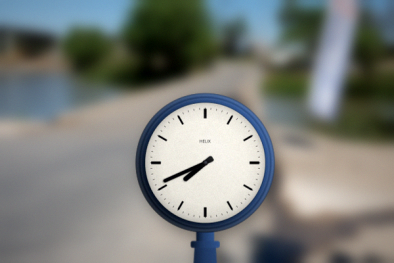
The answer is 7.41
